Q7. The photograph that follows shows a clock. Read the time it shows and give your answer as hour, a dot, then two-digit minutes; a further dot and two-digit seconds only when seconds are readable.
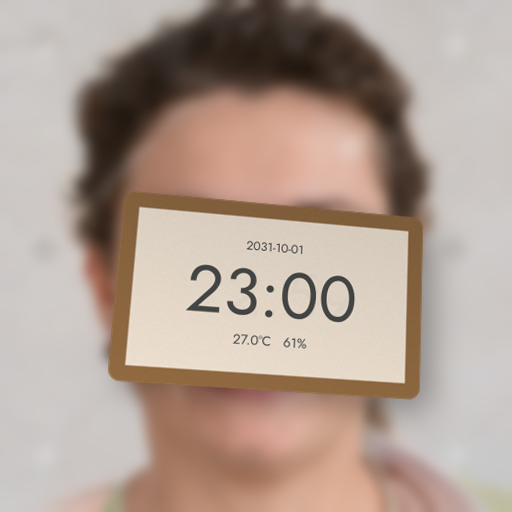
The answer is 23.00
